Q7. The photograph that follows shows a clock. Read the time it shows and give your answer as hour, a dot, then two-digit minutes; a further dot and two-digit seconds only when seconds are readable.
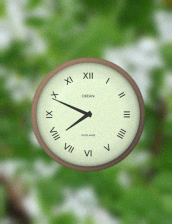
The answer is 7.49
